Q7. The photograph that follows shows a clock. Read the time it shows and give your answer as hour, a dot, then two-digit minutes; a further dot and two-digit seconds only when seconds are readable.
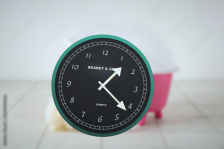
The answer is 1.22
